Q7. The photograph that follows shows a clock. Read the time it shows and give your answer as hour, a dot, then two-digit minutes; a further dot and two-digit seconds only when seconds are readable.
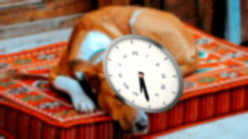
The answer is 6.30
